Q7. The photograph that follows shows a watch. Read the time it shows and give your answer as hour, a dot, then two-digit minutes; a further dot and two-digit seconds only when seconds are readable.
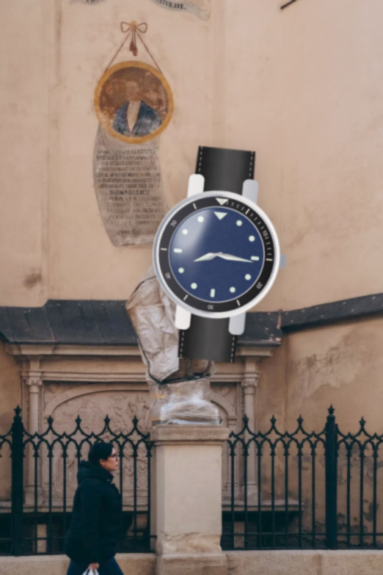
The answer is 8.16
